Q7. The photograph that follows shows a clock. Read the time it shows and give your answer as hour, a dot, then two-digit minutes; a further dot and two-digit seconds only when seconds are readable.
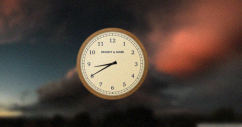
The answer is 8.40
